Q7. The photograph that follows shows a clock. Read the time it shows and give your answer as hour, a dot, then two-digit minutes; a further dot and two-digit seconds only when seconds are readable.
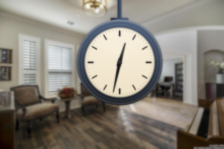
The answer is 12.32
